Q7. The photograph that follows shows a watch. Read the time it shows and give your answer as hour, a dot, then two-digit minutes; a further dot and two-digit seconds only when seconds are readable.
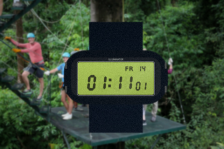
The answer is 1.11.01
